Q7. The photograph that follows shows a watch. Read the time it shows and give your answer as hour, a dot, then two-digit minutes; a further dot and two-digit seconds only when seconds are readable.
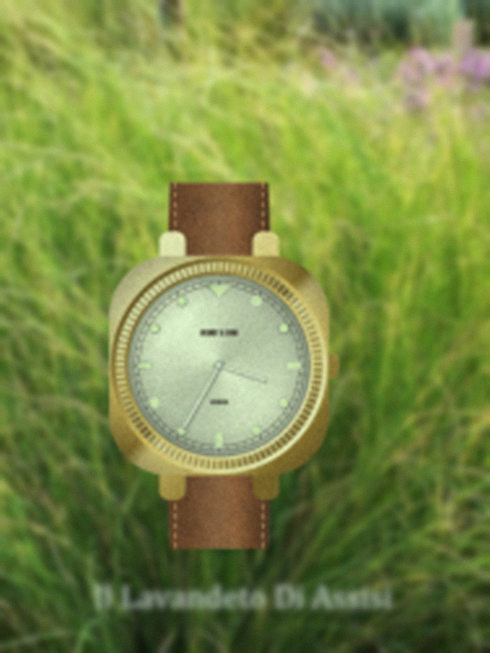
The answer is 3.35
